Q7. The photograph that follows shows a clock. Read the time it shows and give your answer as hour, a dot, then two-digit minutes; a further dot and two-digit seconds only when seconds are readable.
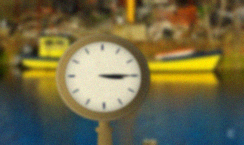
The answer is 3.15
